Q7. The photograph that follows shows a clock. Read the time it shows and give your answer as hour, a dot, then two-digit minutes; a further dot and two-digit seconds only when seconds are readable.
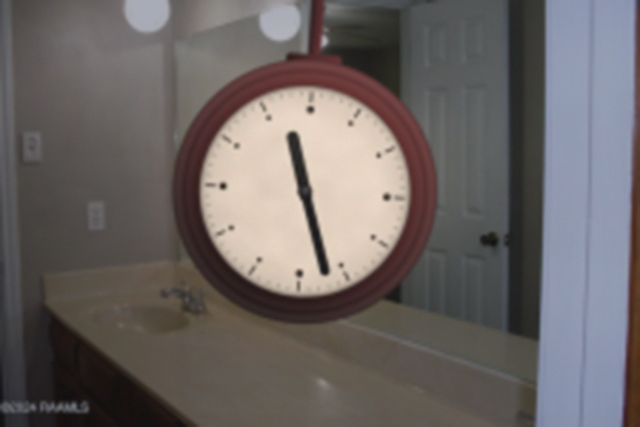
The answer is 11.27
